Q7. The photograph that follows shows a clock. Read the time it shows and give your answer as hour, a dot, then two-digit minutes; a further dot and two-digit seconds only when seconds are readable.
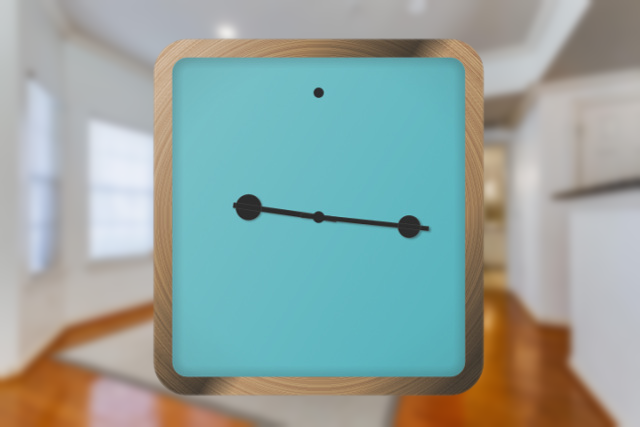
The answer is 9.16
